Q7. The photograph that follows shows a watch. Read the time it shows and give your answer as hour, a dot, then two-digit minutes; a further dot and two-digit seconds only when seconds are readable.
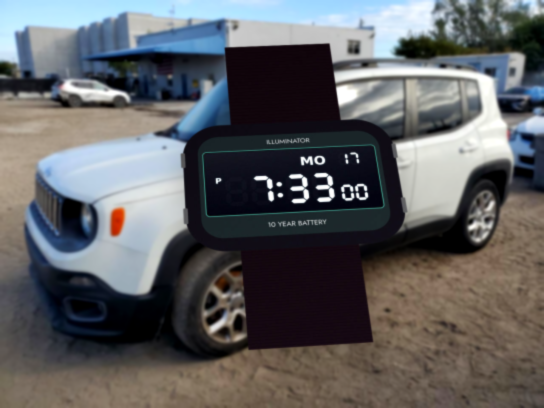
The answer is 7.33.00
